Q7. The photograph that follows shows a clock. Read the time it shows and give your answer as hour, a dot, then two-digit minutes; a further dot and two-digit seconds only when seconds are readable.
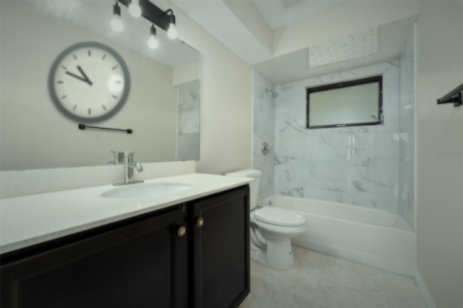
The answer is 10.49
